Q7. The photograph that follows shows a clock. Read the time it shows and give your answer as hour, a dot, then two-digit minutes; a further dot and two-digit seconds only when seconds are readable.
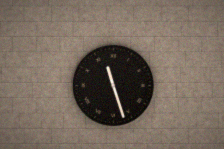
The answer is 11.27
